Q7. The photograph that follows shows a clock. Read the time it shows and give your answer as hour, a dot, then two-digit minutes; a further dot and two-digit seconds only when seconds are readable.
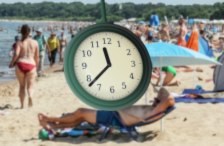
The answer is 11.38
